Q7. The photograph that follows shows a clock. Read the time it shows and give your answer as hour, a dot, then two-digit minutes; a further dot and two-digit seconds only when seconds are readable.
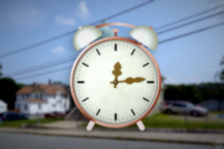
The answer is 12.14
